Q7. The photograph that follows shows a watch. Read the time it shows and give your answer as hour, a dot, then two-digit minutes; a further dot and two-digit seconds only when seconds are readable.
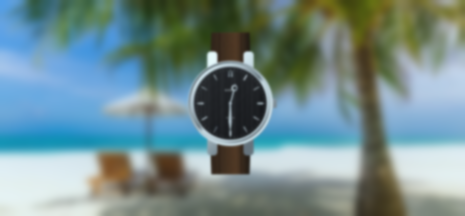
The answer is 12.30
